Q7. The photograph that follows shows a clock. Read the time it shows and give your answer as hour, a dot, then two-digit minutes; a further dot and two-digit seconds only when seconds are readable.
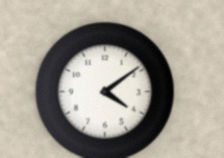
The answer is 4.09
